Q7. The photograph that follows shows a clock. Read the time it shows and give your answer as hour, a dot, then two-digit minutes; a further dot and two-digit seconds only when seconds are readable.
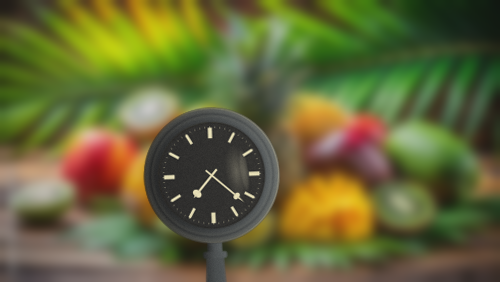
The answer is 7.22
